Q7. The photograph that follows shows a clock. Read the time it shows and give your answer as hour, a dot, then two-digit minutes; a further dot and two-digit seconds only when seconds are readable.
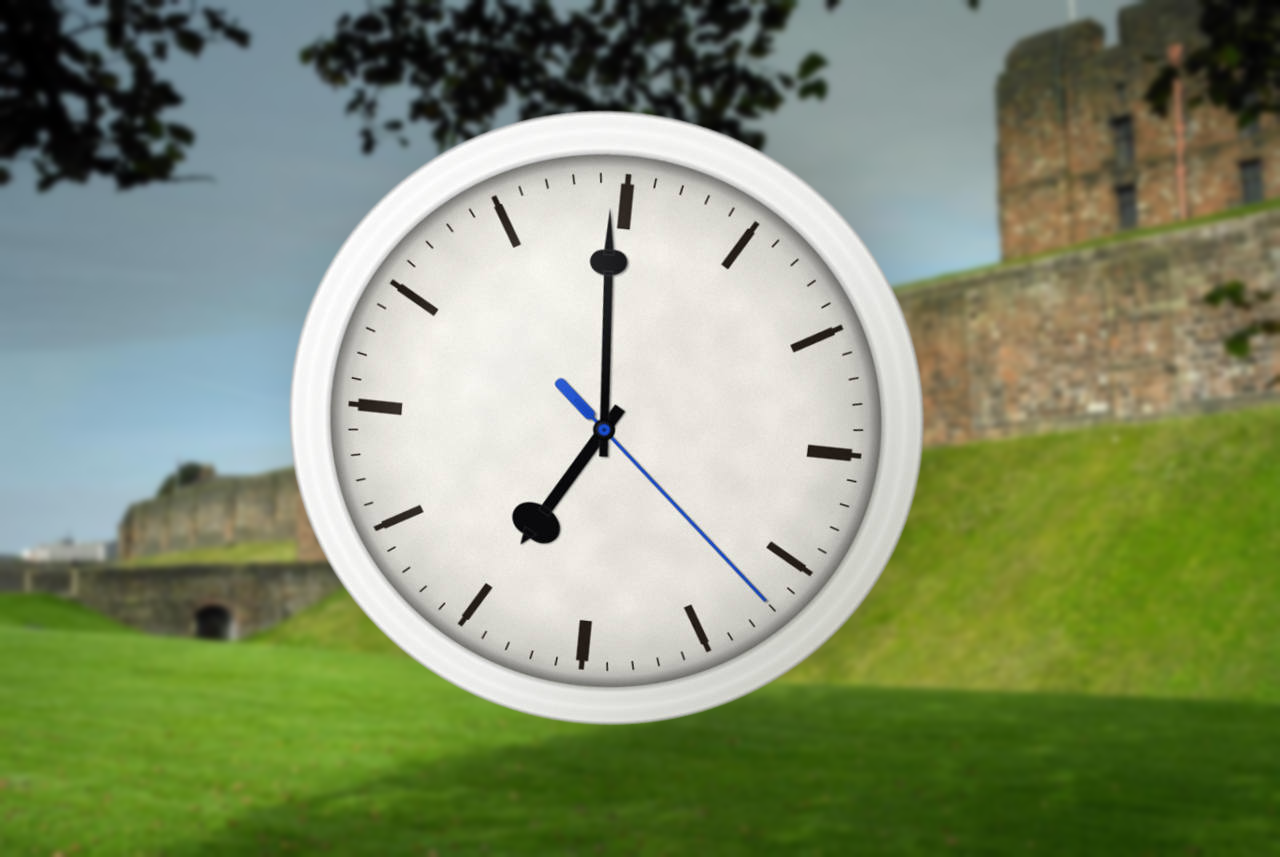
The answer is 6.59.22
